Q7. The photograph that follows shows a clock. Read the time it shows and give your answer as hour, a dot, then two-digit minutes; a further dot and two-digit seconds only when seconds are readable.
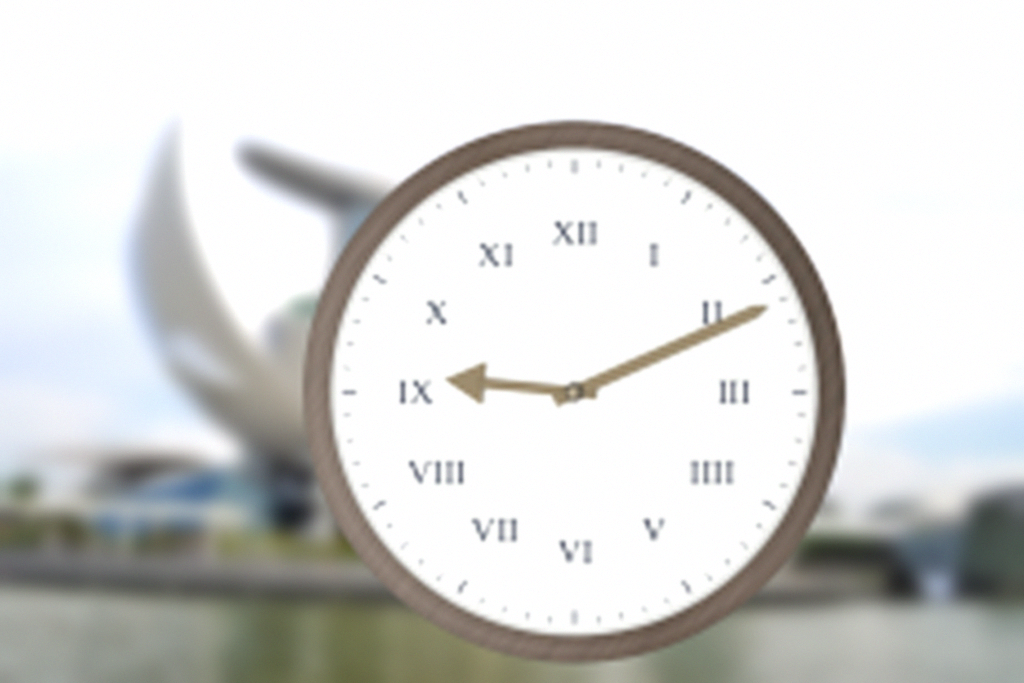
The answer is 9.11
